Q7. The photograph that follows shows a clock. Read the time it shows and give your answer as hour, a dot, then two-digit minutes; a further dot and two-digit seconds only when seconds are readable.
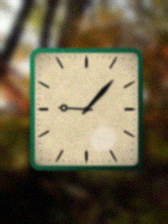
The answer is 9.07
